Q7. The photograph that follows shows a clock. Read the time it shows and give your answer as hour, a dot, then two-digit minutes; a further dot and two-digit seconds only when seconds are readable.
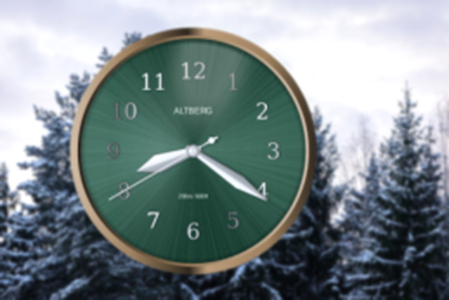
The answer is 8.20.40
